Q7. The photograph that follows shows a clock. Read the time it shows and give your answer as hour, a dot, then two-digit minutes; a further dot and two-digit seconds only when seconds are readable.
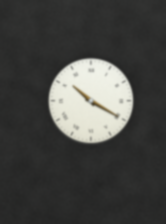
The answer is 10.20
